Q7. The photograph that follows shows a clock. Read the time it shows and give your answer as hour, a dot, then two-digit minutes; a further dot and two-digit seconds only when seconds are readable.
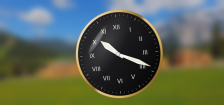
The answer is 10.19
